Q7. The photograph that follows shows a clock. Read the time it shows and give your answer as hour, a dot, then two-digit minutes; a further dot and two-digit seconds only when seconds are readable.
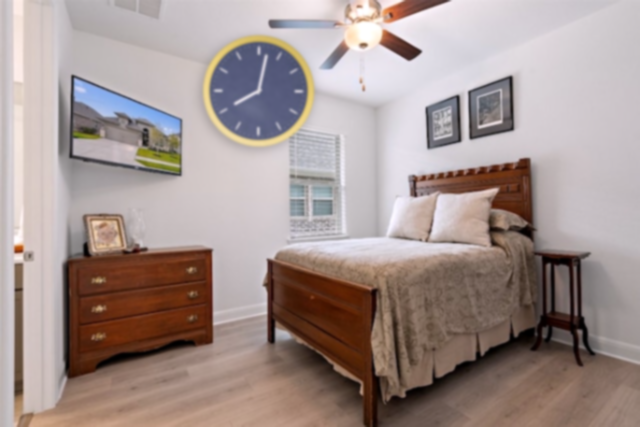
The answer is 8.02
